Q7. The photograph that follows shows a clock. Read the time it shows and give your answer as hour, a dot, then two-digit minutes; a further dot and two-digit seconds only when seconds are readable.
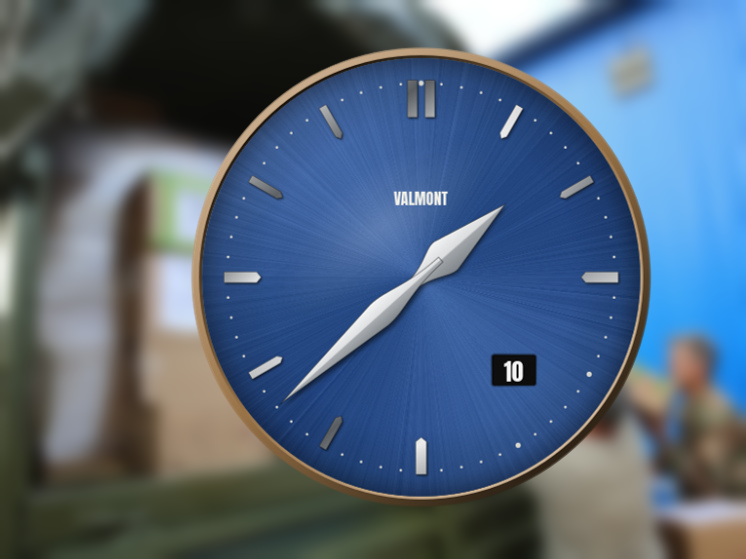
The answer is 1.38
